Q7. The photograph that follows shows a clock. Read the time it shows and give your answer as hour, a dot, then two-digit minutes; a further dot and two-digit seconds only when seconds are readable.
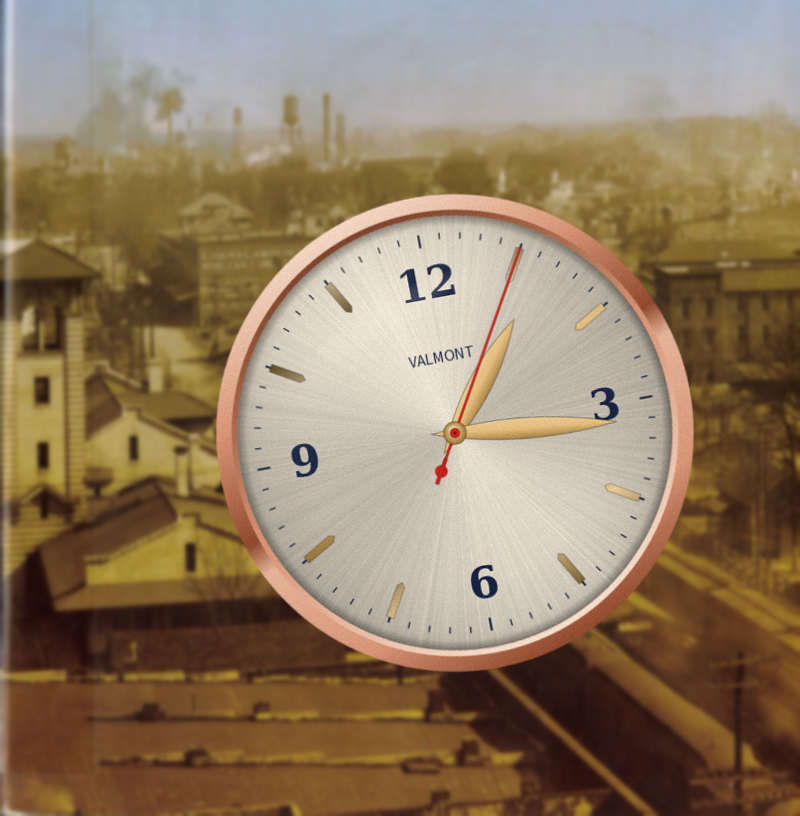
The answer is 1.16.05
